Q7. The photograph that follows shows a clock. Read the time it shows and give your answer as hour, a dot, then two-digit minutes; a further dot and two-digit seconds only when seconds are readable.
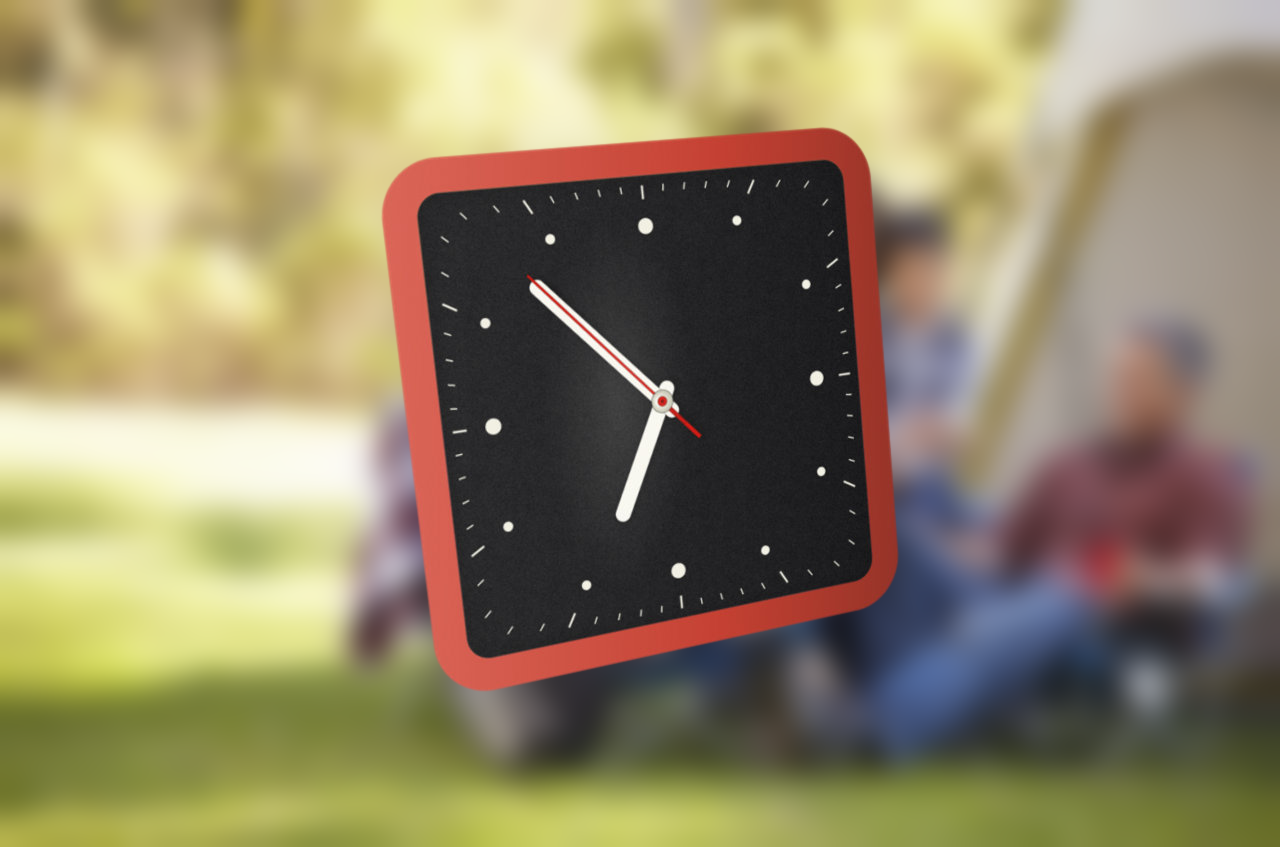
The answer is 6.52.53
